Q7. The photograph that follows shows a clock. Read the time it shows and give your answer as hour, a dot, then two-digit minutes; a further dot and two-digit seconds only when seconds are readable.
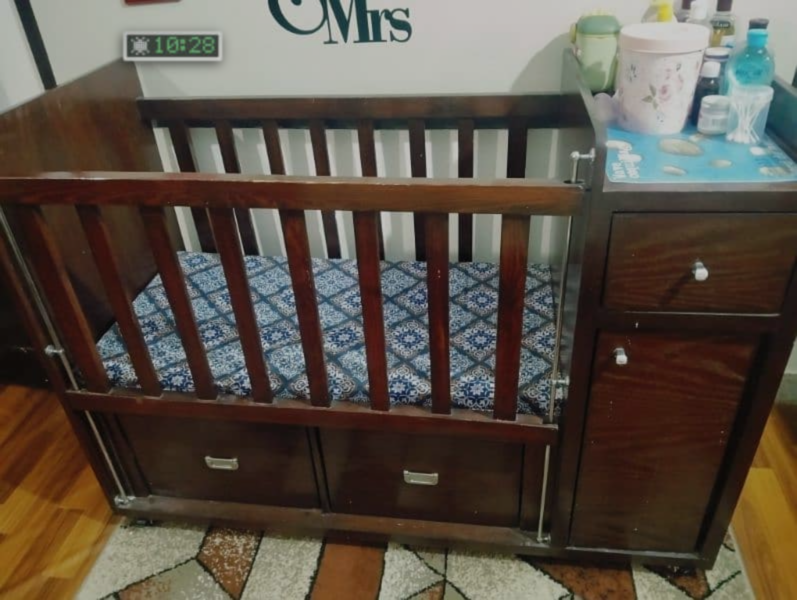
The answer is 10.28
